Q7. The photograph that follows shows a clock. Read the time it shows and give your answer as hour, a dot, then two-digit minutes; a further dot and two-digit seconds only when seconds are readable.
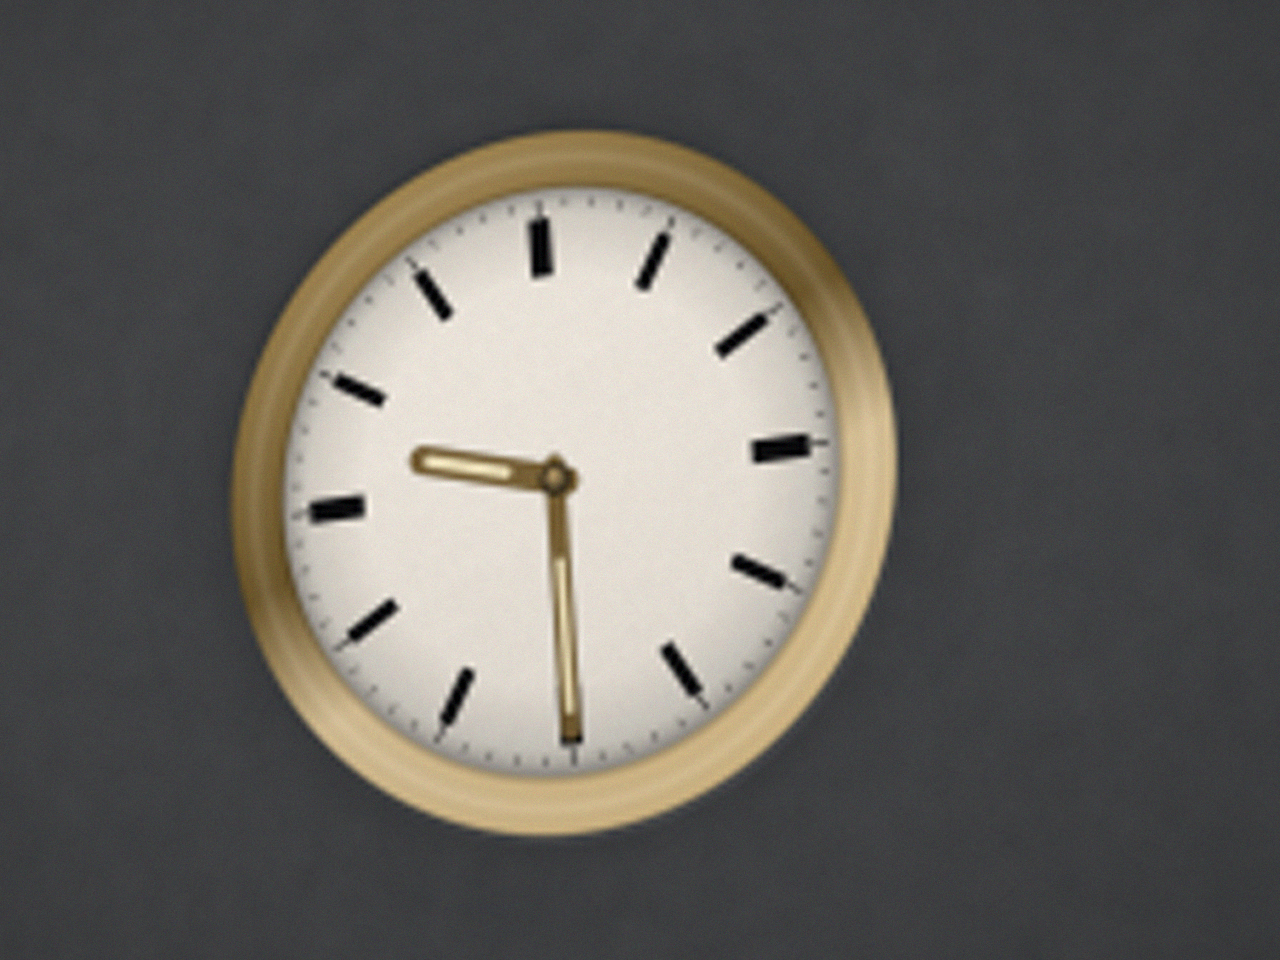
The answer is 9.30
